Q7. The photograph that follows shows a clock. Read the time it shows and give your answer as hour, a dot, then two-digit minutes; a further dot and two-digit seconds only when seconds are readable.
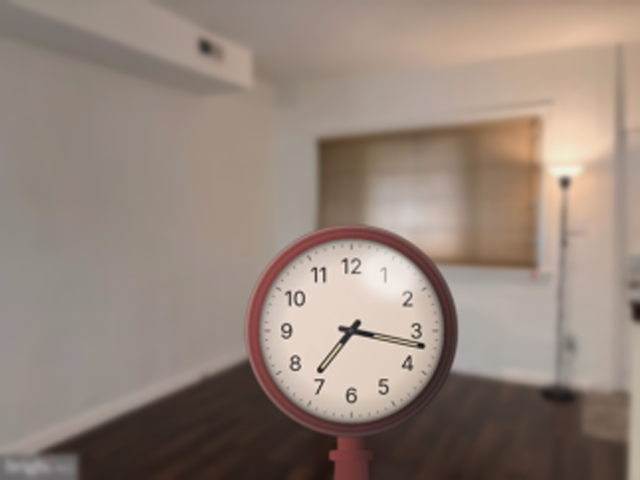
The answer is 7.17
